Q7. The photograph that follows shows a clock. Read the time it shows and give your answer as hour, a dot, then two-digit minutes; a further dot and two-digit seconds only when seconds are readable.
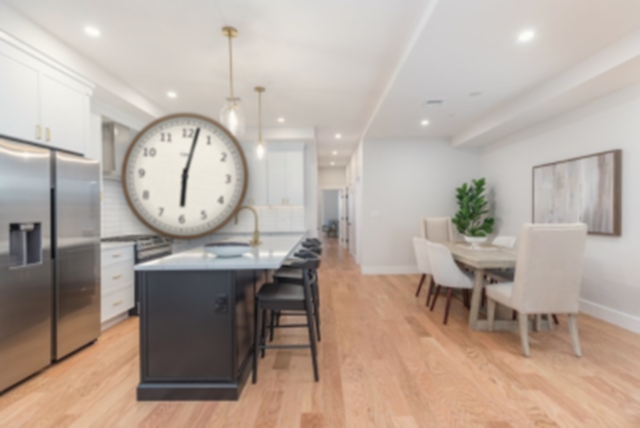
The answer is 6.02
